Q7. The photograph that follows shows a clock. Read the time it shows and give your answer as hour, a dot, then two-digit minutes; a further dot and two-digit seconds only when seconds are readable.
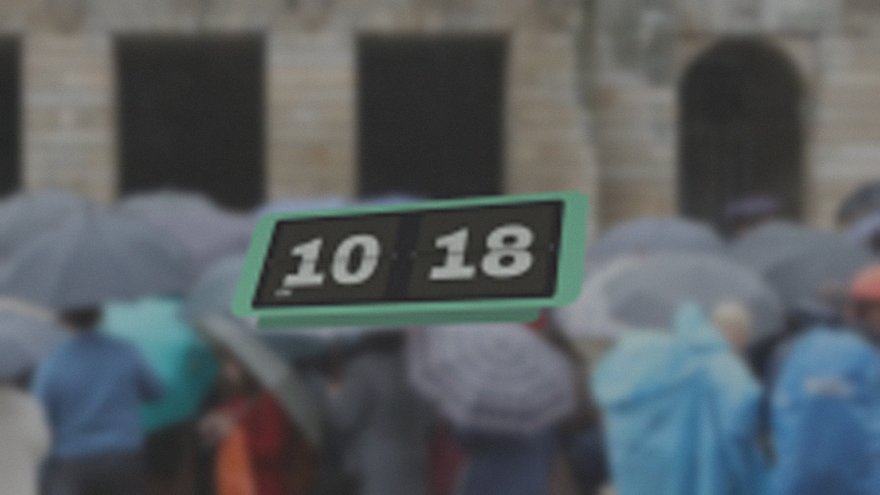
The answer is 10.18
